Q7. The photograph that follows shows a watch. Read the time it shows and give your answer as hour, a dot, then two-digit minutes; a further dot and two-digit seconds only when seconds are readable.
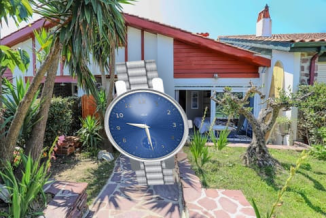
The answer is 9.29
